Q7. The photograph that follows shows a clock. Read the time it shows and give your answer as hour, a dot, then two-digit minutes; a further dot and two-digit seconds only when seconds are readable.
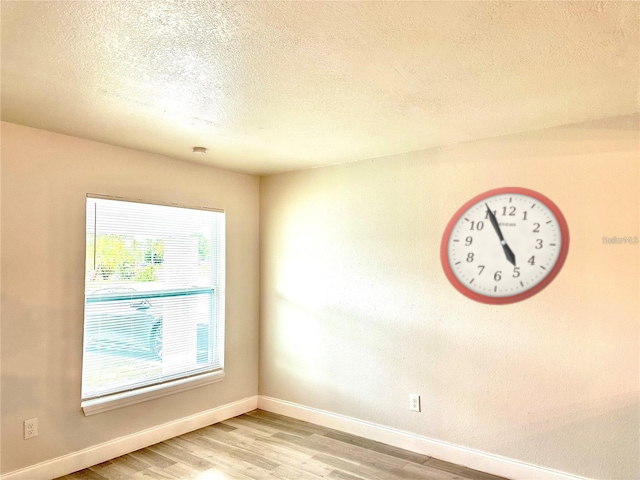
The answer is 4.55
